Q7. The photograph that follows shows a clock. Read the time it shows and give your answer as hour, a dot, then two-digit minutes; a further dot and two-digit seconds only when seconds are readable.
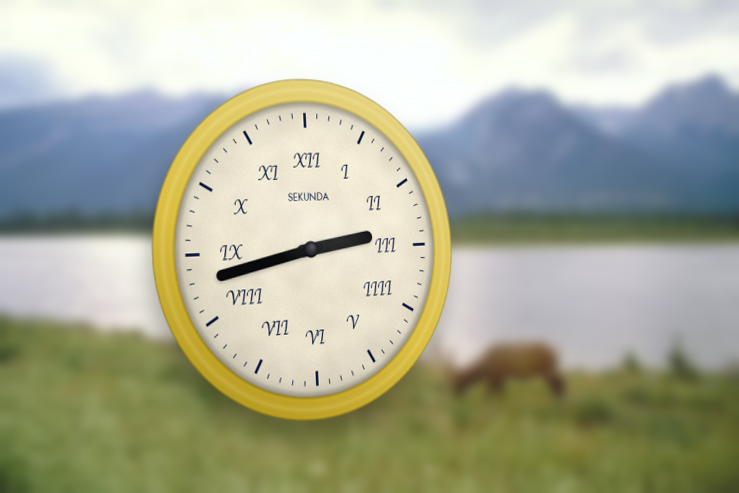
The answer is 2.43
